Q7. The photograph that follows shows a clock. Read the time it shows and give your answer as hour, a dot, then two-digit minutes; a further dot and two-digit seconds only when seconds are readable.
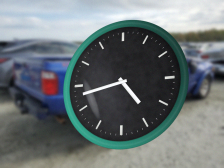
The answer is 4.43
